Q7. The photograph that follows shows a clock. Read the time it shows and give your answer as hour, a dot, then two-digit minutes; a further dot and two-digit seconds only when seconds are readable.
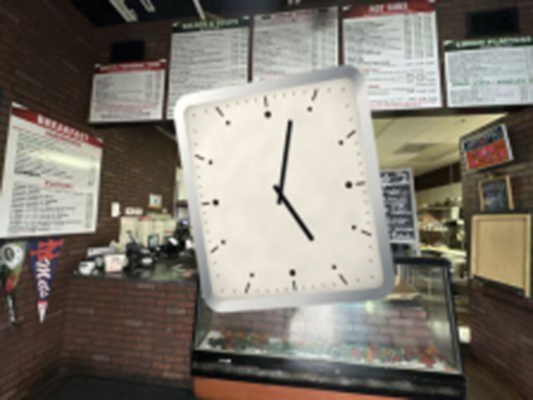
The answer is 5.03
